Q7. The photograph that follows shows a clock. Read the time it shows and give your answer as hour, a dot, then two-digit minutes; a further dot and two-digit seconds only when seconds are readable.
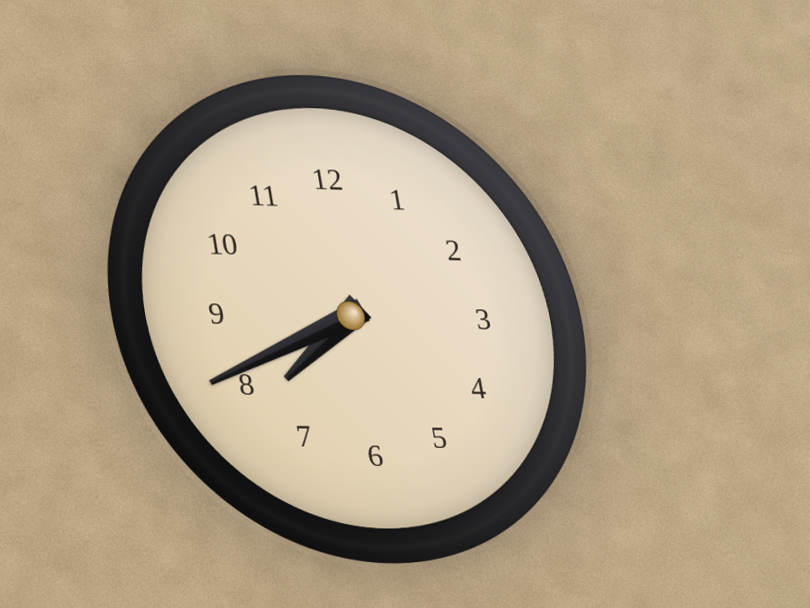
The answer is 7.41
